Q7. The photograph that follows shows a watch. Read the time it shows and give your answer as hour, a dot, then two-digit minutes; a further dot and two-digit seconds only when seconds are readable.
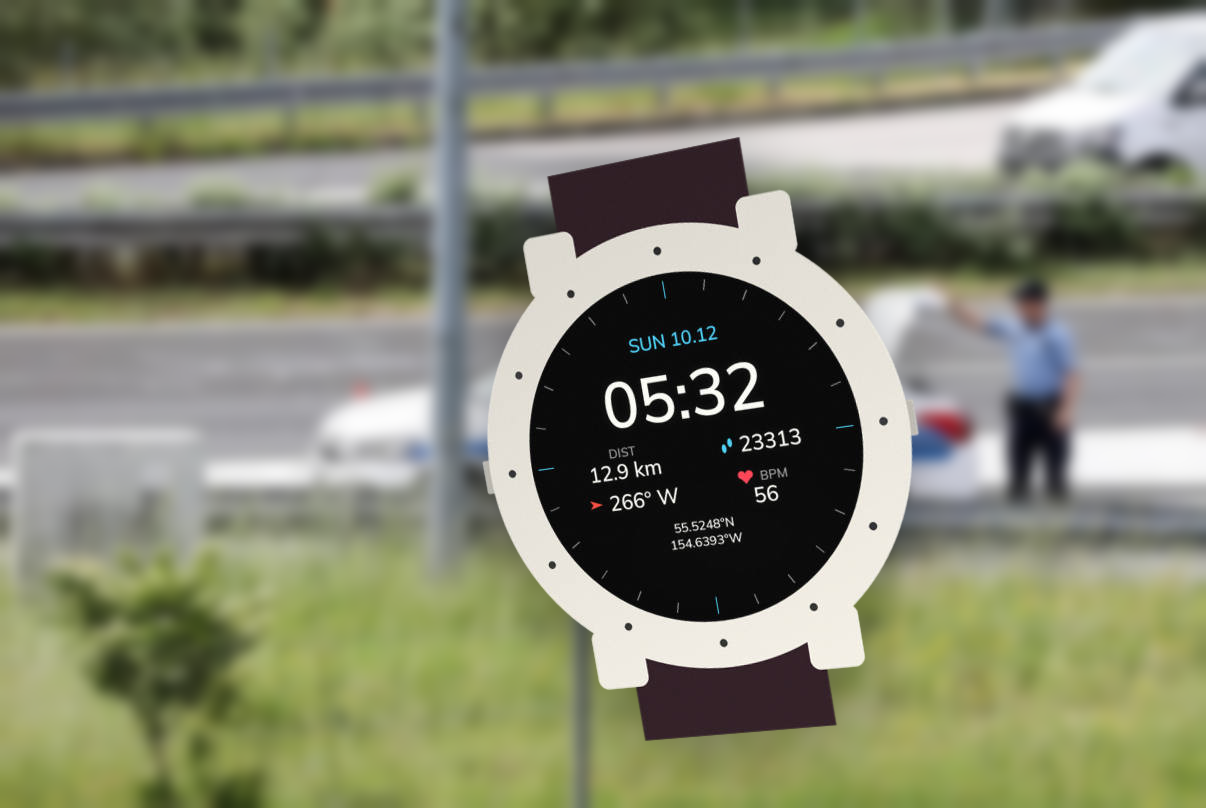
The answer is 5.32
